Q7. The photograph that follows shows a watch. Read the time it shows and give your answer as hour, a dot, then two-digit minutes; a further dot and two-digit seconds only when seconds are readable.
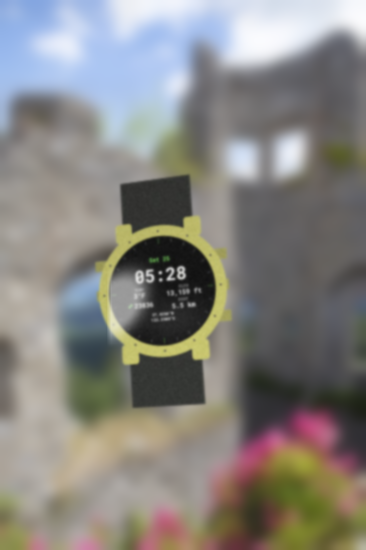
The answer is 5.28
